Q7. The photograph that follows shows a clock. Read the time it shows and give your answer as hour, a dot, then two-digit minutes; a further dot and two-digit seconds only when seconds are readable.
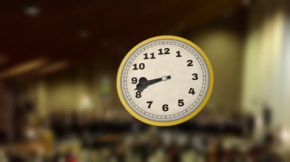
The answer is 8.42
